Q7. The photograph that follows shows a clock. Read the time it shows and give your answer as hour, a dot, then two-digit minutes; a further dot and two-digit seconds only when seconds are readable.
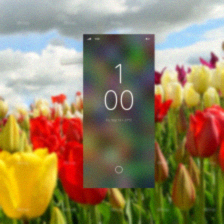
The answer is 1.00
